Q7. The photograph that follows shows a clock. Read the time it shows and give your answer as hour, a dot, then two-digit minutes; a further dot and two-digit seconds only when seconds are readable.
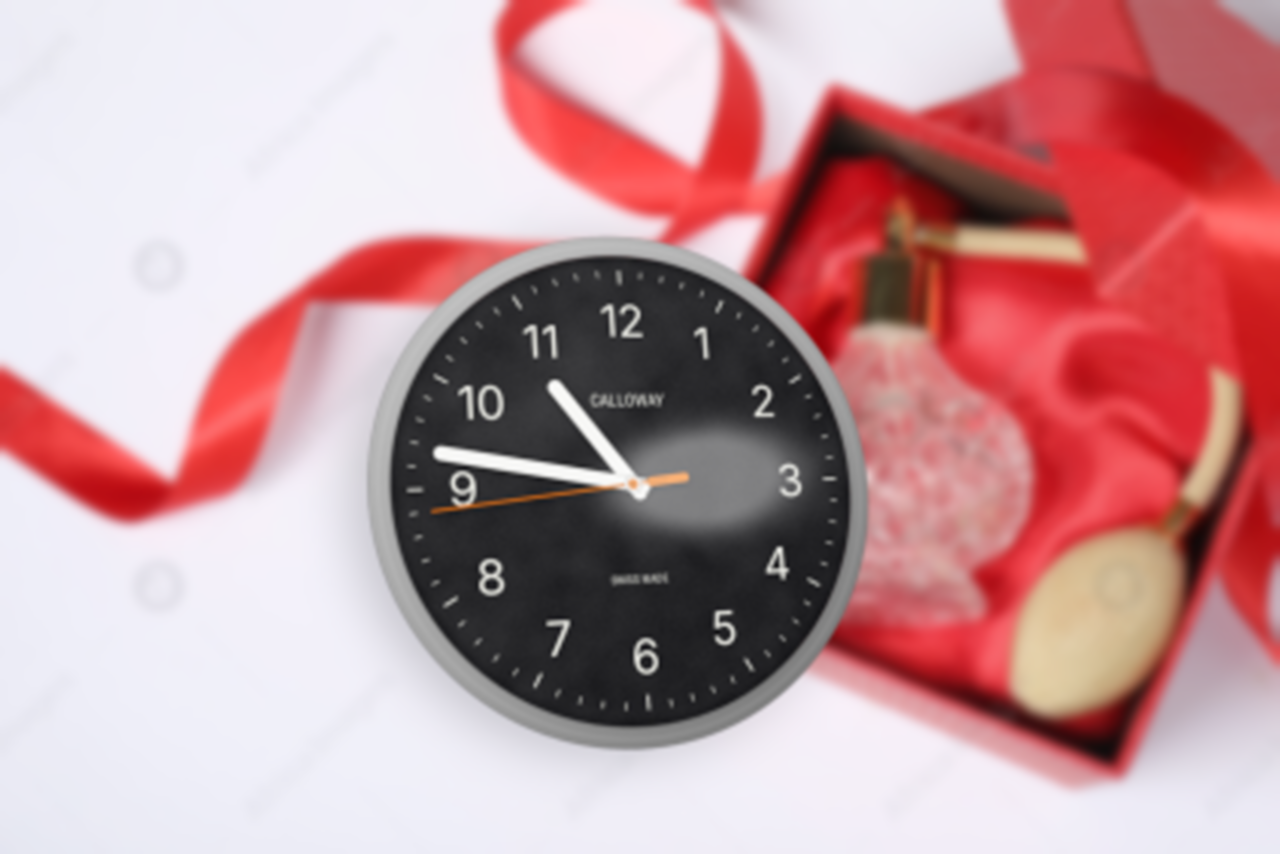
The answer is 10.46.44
